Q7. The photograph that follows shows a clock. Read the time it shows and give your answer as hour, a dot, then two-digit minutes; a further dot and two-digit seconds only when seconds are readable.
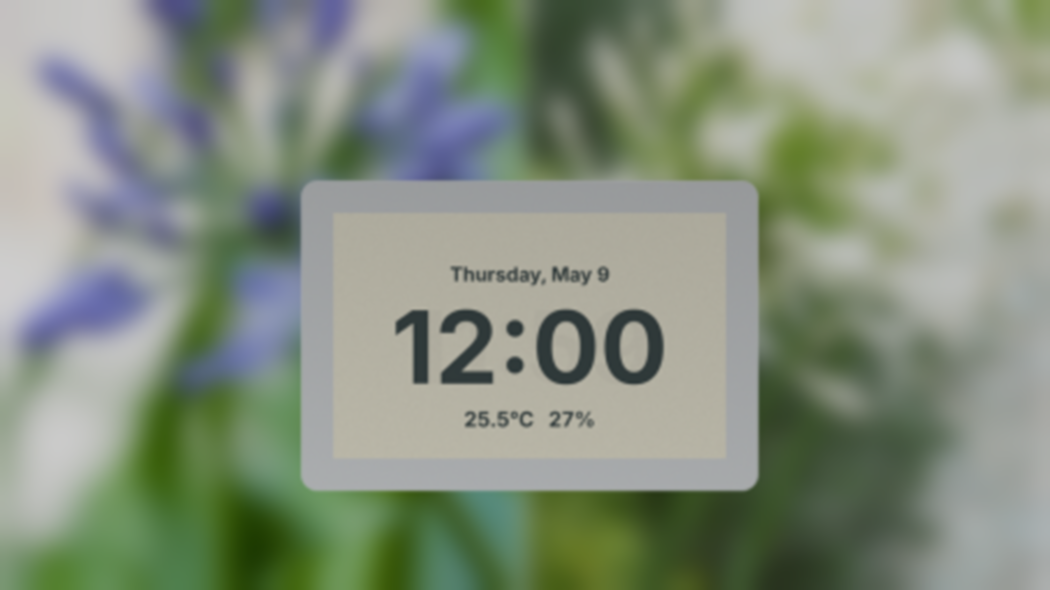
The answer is 12.00
